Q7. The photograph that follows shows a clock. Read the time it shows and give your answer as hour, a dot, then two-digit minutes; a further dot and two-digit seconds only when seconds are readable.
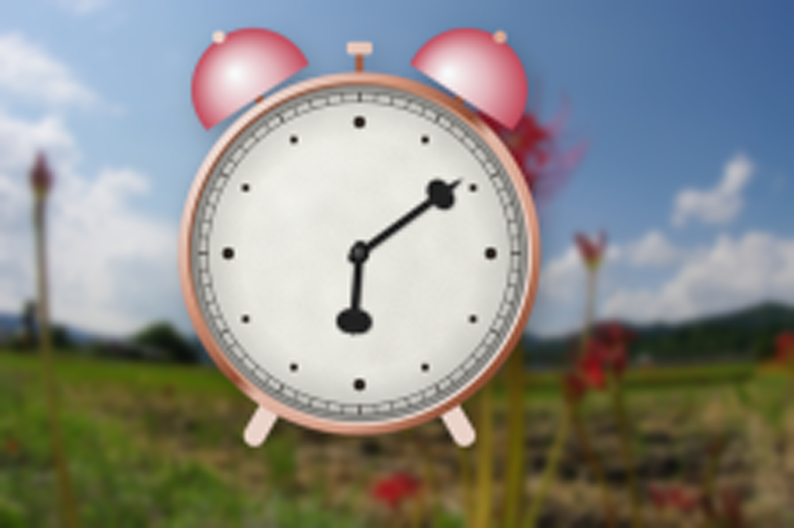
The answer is 6.09
